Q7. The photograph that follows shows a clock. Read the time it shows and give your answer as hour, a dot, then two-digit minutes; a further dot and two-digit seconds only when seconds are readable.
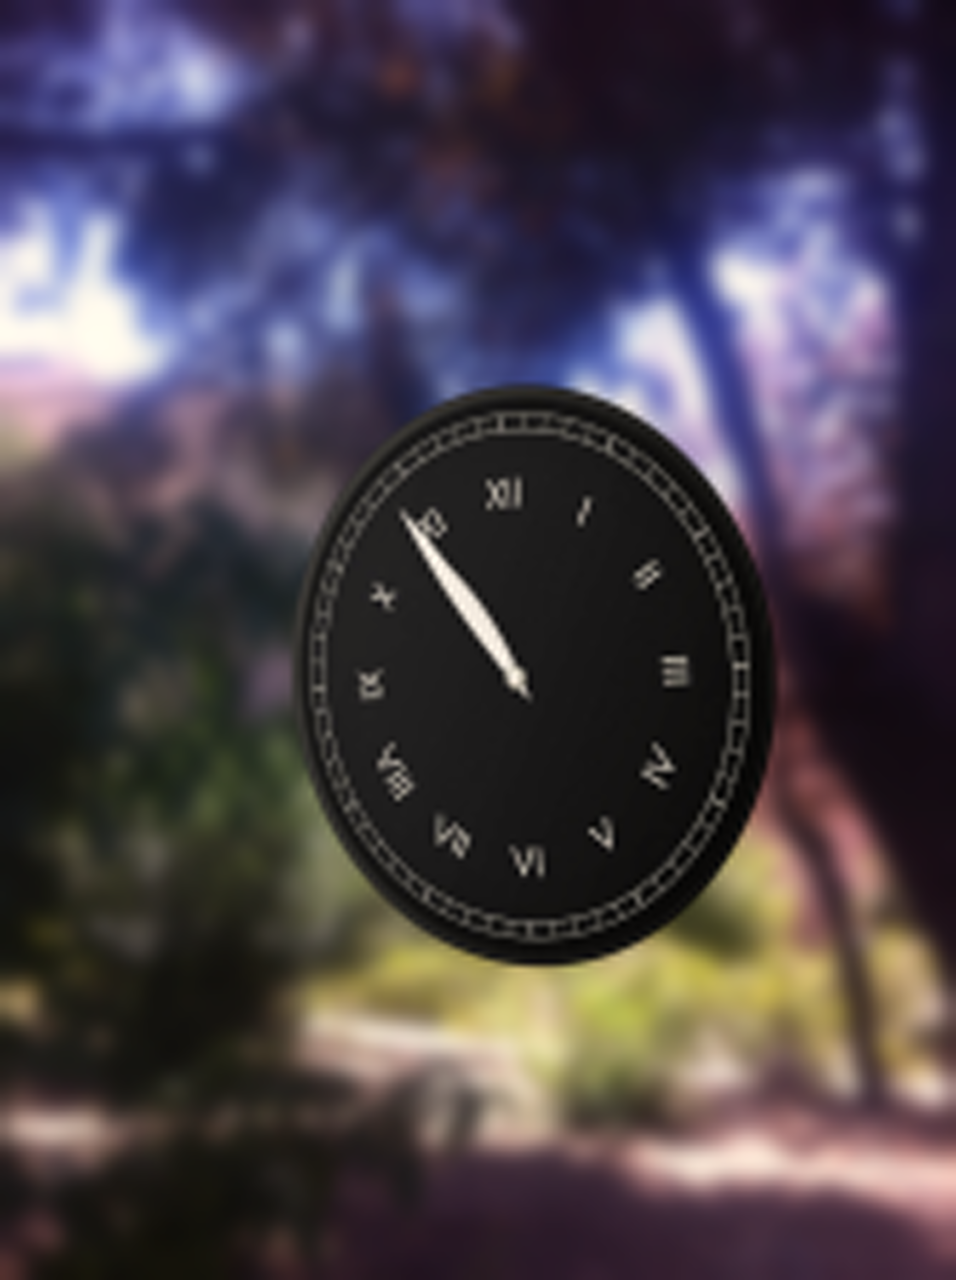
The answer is 10.54
